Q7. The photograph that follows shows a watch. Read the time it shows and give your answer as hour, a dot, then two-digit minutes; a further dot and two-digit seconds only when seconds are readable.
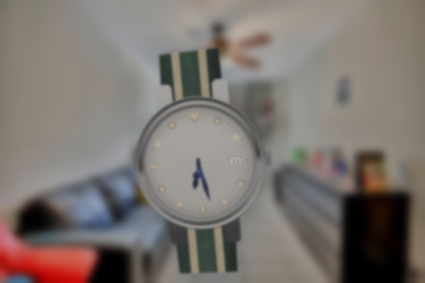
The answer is 6.28
